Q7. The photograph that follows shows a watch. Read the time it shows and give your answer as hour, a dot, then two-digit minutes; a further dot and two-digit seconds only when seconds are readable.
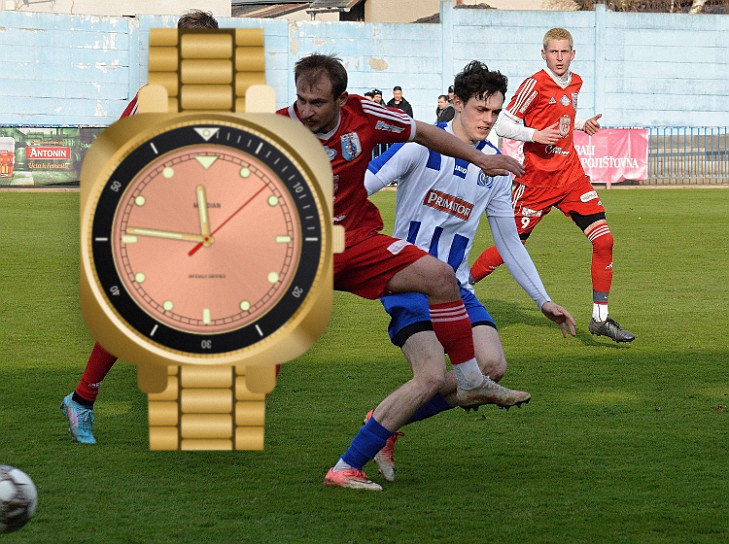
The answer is 11.46.08
